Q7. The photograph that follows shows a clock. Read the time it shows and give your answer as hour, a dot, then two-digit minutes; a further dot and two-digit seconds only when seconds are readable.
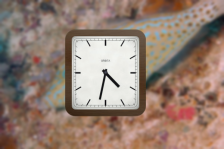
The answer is 4.32
